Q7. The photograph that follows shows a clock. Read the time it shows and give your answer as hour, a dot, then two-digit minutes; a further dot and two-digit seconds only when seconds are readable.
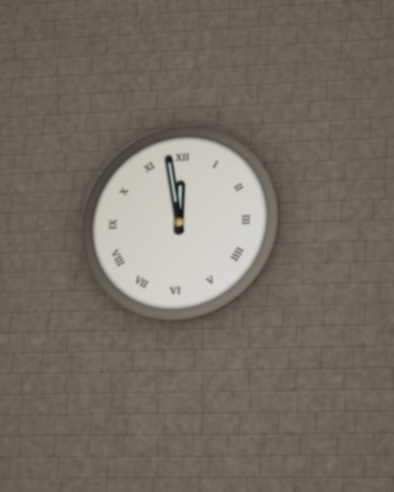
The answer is 11.58
